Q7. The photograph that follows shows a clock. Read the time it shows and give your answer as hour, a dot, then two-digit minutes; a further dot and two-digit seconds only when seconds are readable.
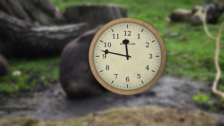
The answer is 11.47
